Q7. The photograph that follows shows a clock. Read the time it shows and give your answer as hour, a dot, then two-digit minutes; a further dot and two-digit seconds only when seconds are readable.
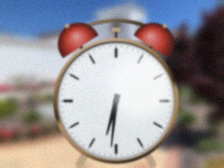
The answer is 6.31
